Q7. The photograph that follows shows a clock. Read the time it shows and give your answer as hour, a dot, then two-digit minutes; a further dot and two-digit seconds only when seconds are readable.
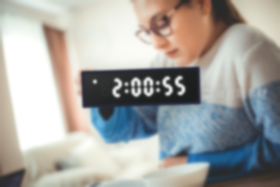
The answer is 2.00.55
